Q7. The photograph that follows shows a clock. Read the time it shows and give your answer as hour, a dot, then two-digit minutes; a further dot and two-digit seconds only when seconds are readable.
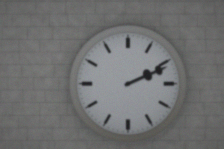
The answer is 2.11
